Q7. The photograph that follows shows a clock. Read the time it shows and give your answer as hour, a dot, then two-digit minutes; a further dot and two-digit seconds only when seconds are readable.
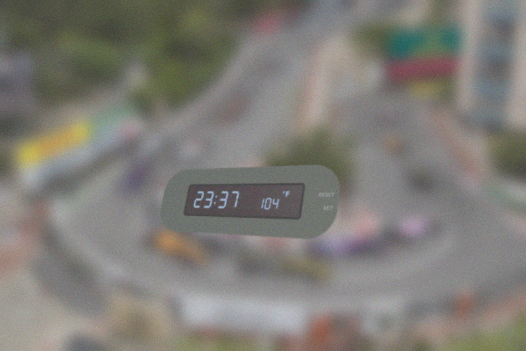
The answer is 23.37
